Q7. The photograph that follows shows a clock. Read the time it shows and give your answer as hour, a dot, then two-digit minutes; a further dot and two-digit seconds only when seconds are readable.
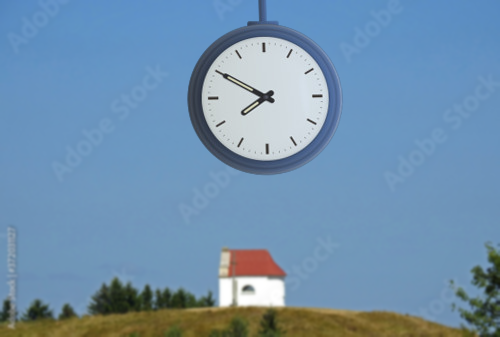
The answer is 7.50
